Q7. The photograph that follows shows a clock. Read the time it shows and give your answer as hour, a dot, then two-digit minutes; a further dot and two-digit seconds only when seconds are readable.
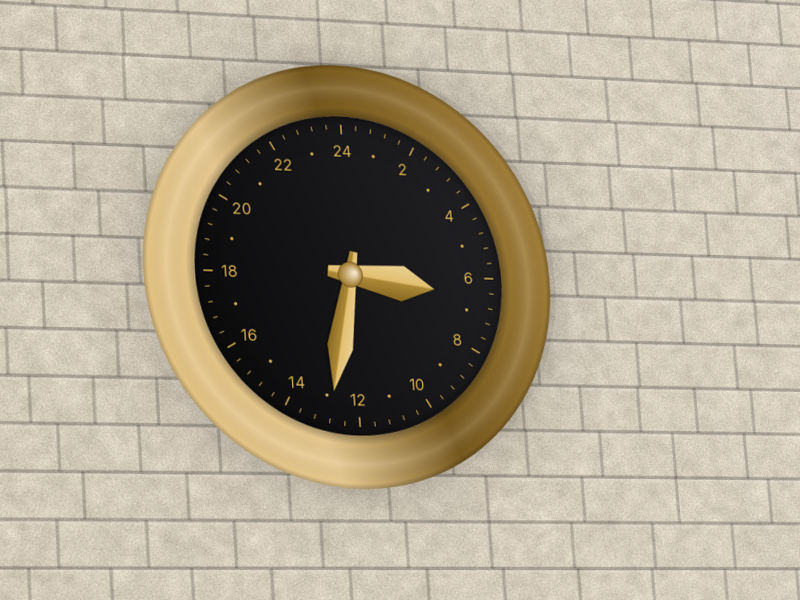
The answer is 6.32
